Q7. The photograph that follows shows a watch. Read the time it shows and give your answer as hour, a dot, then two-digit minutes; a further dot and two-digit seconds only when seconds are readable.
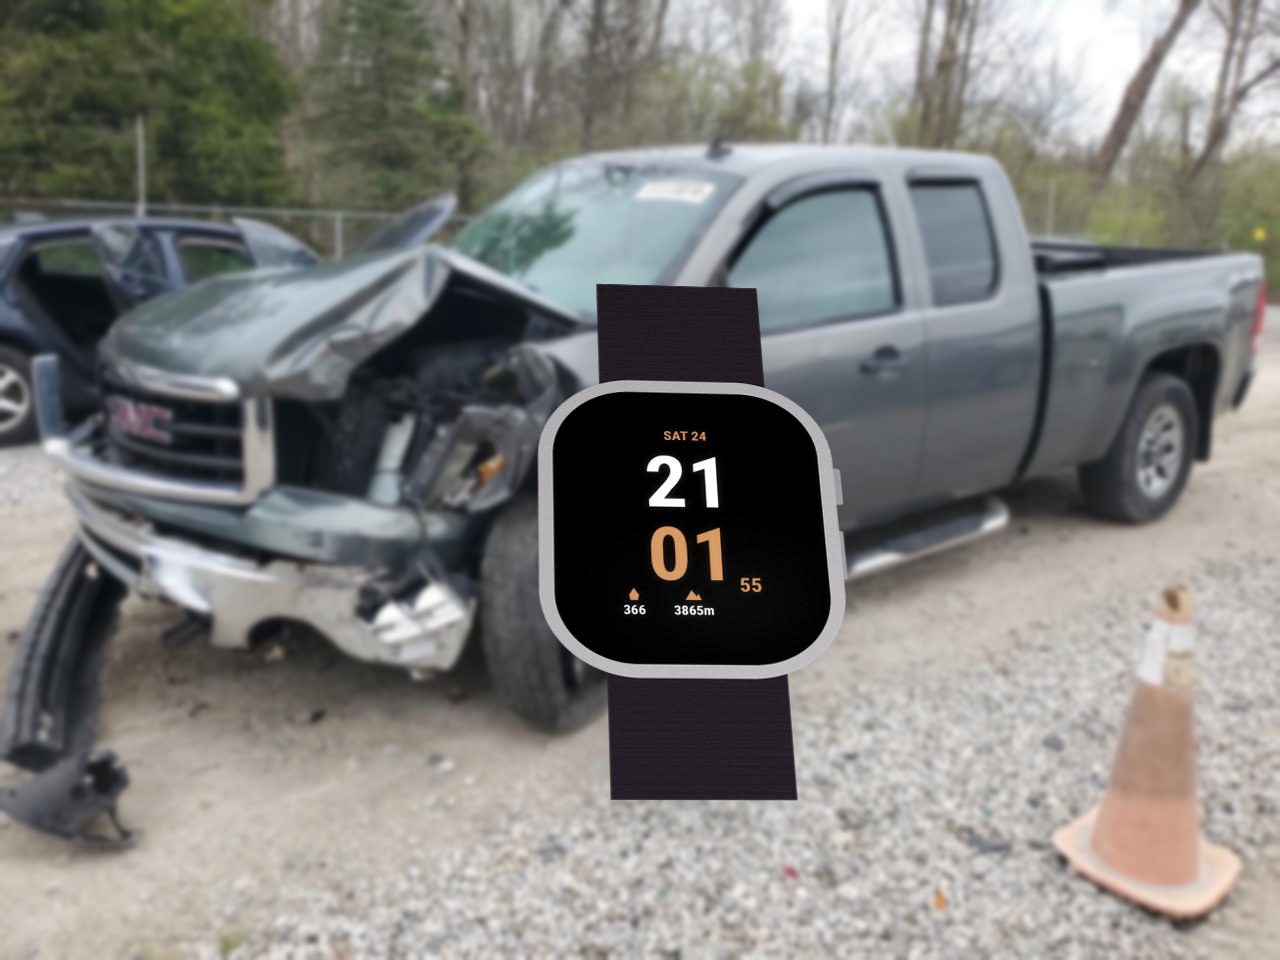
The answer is 21.01.55
